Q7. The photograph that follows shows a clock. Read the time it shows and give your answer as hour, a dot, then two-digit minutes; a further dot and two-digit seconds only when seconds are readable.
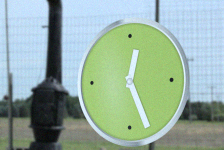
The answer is 12.26
